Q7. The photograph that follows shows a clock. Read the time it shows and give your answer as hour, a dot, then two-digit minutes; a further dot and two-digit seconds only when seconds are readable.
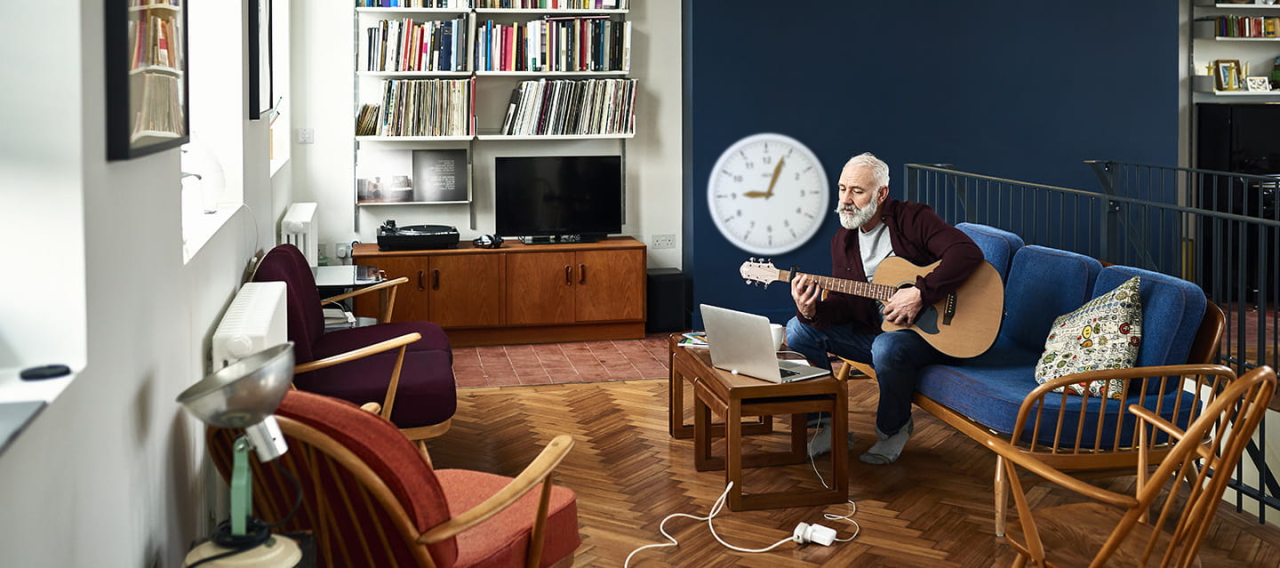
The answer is 9.04
